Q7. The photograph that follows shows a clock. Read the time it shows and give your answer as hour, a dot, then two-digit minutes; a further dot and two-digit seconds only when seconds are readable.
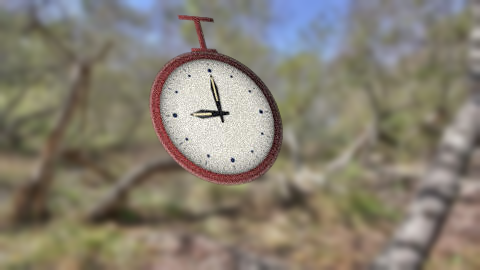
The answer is 9.00
